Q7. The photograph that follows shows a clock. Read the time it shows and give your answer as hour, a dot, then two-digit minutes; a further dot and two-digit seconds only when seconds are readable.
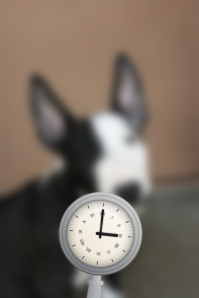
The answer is 3.00
